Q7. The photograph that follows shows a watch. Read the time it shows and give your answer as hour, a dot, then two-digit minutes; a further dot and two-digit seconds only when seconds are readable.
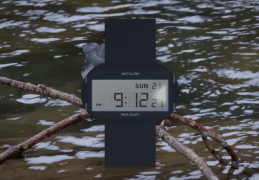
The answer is 9.12.21
